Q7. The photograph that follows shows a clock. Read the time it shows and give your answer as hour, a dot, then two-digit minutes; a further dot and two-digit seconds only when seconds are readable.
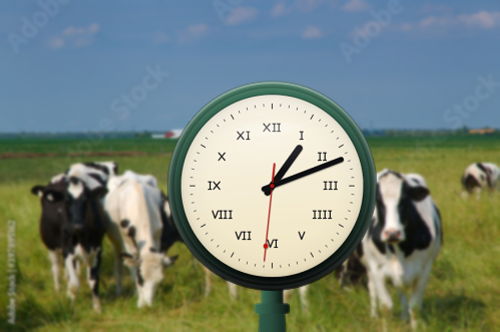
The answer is 1.11.31
